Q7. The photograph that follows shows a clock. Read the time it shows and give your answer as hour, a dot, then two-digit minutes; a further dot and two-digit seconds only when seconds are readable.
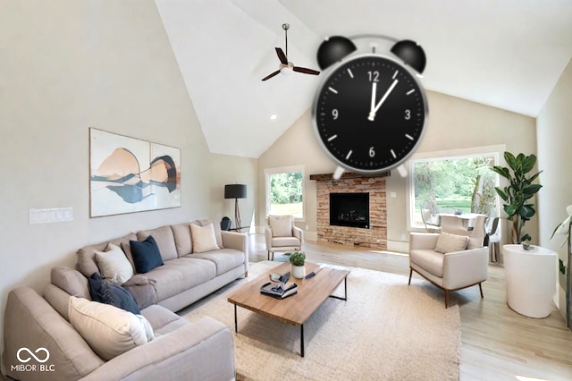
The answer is 12.06
